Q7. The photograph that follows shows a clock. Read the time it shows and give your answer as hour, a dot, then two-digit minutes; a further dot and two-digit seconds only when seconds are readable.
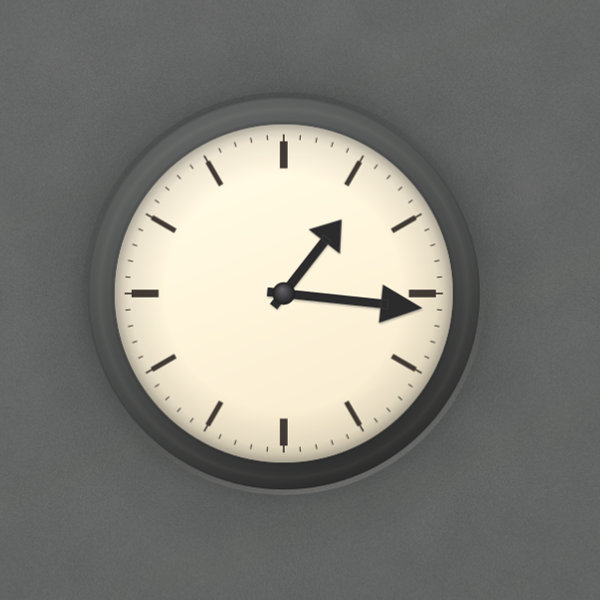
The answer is 1.16
